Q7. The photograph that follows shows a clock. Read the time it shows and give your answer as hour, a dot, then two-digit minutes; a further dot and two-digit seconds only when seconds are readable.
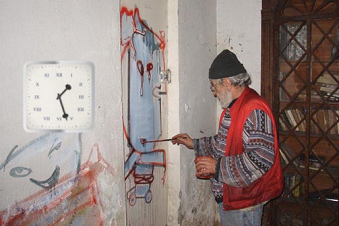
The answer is 1.27
